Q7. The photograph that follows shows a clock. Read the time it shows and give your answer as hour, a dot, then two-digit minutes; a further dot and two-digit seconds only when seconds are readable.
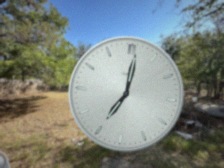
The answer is 7.01
